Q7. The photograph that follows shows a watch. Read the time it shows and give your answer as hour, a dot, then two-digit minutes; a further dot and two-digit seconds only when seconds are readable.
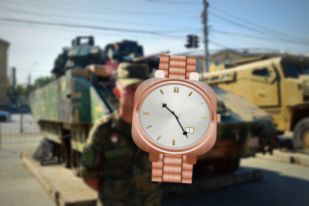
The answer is 10.25
